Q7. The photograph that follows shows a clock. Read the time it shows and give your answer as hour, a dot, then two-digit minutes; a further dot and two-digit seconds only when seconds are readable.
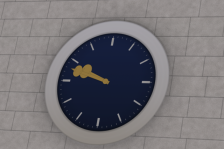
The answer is 9.48
